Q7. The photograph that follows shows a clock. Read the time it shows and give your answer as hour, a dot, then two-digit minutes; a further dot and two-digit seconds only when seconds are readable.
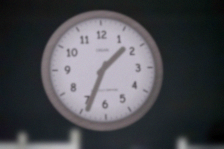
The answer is 1.34
